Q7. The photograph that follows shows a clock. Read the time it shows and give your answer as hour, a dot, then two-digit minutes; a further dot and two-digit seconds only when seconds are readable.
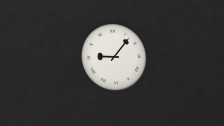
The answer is 9.07
